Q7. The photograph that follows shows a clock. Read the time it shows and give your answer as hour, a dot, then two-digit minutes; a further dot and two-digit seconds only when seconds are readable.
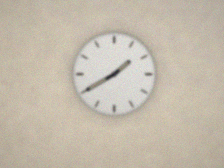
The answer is 1.40
